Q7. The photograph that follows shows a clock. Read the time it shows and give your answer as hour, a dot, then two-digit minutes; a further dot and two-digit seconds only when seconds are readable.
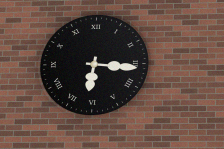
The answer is 6.16
